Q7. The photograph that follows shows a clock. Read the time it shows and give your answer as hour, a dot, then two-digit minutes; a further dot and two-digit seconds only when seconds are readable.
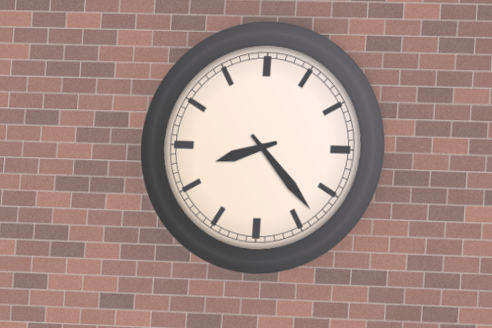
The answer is 8.23
